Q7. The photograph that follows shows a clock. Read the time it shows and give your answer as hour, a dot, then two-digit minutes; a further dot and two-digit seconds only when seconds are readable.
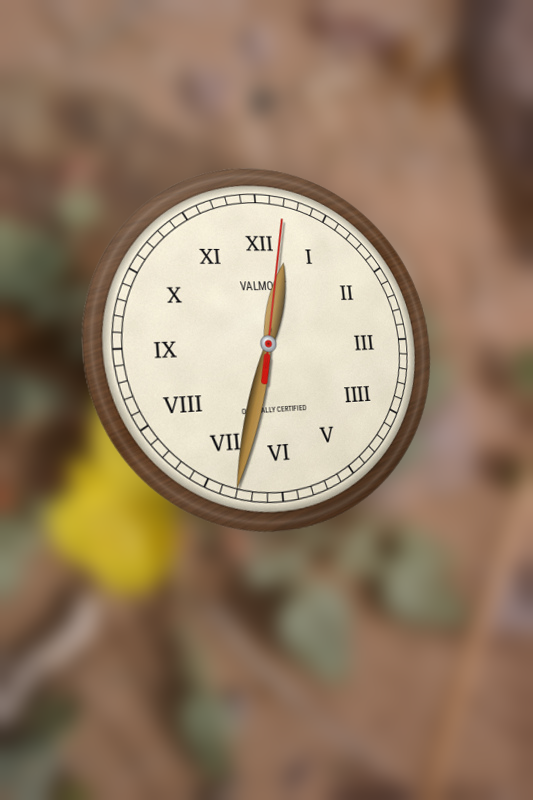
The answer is 12.33.02
